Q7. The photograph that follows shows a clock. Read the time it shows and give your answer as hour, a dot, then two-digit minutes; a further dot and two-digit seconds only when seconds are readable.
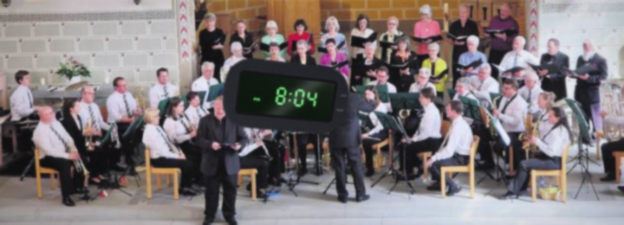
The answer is 8.04
